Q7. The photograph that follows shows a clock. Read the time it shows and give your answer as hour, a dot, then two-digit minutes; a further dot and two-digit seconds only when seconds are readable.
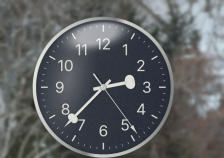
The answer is 2.37.24
